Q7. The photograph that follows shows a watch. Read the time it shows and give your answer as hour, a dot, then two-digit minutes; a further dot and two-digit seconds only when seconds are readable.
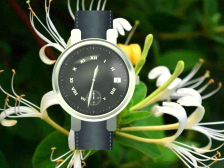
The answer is 12.32
